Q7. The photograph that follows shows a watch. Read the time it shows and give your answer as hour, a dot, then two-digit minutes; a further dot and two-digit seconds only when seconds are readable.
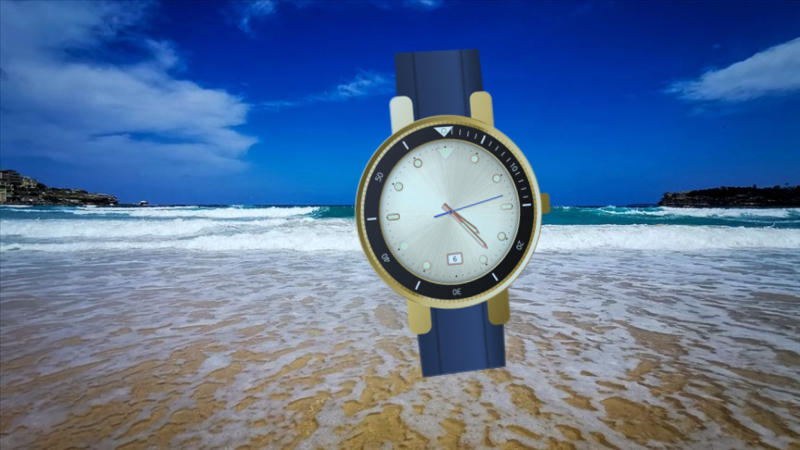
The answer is 4.23.13
